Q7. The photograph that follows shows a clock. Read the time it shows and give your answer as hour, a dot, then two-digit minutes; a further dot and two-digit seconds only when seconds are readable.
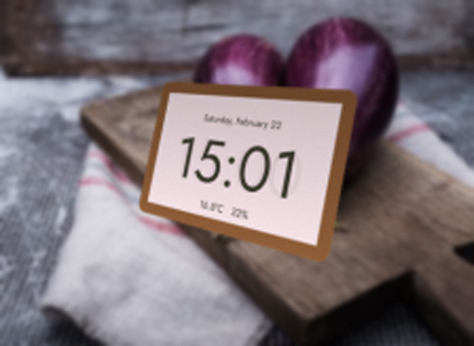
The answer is 15.01
